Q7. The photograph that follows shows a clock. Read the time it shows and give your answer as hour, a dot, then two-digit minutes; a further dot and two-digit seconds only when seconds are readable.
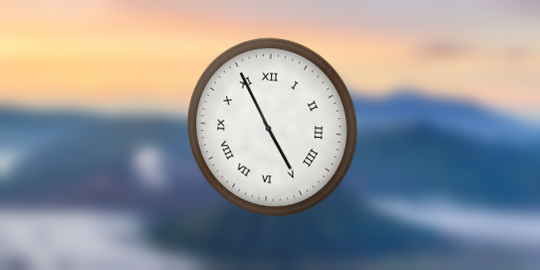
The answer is 4.55
